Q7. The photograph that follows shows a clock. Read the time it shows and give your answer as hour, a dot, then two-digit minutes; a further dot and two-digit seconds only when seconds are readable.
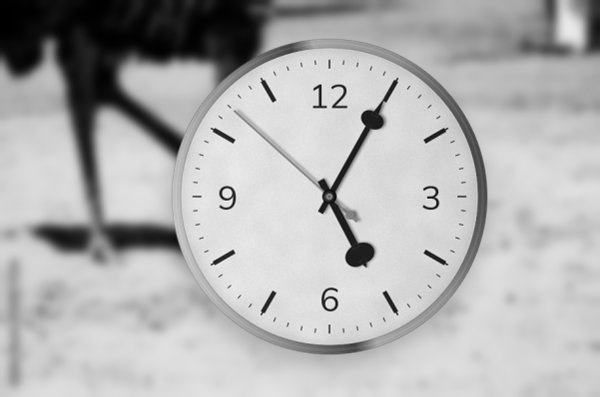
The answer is 5.04.52
